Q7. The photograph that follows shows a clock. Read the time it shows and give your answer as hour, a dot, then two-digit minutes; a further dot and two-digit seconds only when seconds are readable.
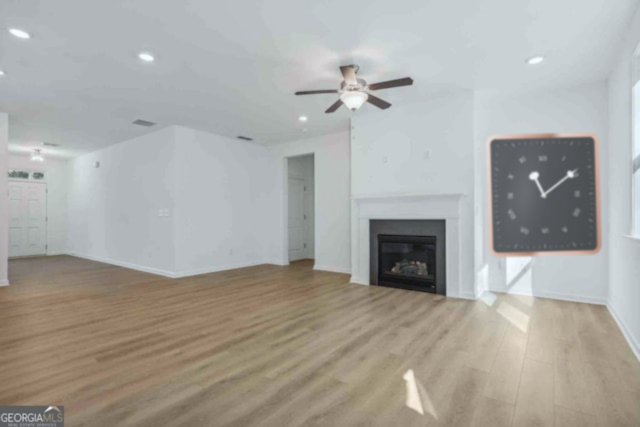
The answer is 11.09
